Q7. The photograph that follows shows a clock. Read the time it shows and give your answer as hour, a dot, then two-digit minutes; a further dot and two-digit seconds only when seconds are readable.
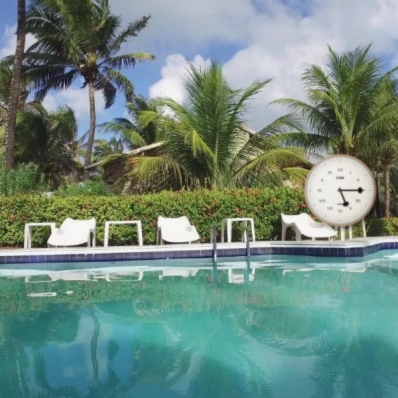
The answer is 5.15
